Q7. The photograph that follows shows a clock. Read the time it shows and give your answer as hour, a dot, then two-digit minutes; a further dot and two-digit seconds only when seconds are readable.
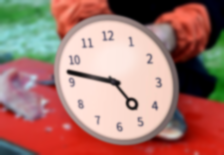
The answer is 4.47
